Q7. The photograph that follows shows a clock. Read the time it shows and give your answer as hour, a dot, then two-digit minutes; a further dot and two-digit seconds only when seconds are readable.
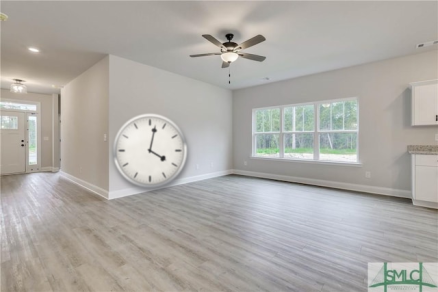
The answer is 4.02
